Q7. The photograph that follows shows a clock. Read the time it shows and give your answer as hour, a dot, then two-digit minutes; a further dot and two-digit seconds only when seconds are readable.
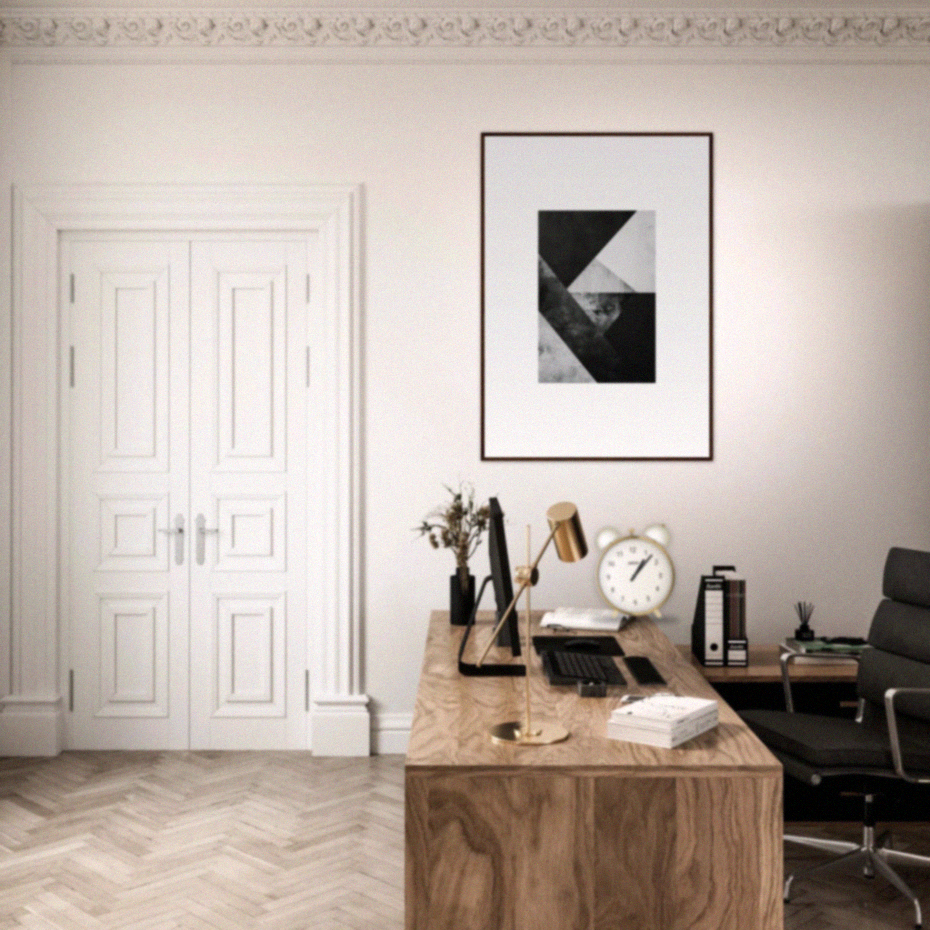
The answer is 1.07
